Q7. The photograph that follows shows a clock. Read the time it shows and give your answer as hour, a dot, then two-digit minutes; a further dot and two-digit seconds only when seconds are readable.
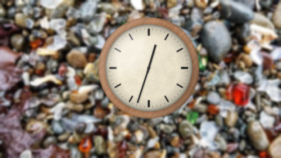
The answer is 12.33
